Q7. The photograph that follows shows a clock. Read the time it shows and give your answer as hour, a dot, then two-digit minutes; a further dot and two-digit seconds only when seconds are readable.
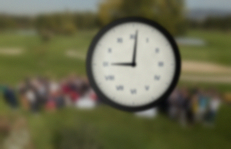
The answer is 9.01
